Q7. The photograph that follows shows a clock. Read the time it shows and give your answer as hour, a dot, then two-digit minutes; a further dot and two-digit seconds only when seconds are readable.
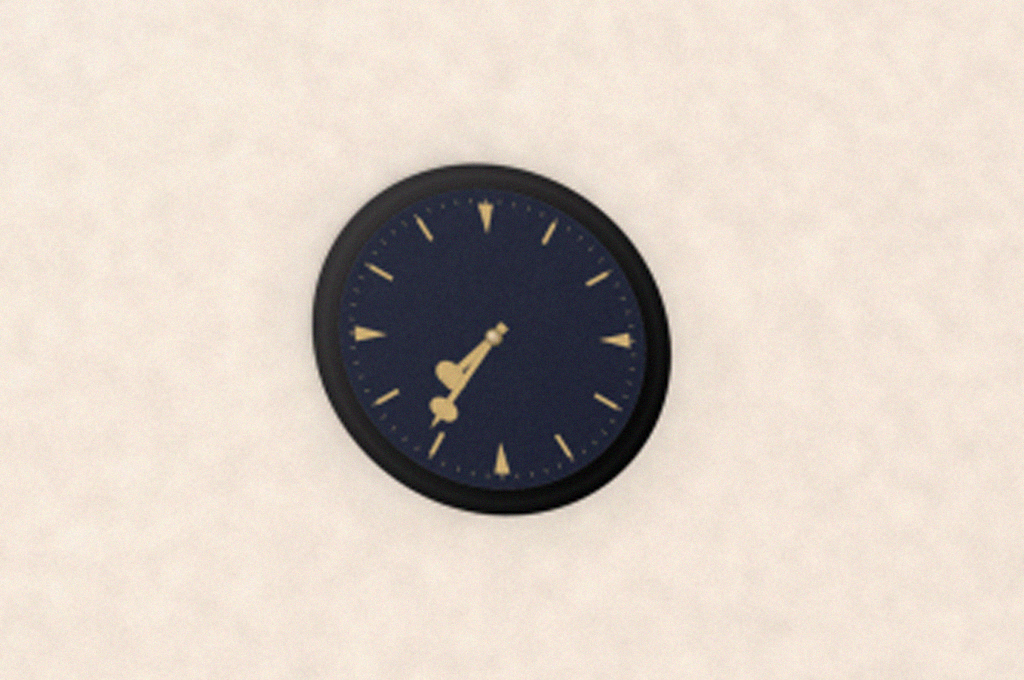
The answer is 7.36
